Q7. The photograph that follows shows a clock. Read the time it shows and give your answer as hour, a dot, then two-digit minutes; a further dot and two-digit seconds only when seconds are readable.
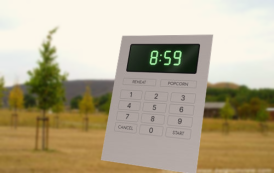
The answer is 8.59
